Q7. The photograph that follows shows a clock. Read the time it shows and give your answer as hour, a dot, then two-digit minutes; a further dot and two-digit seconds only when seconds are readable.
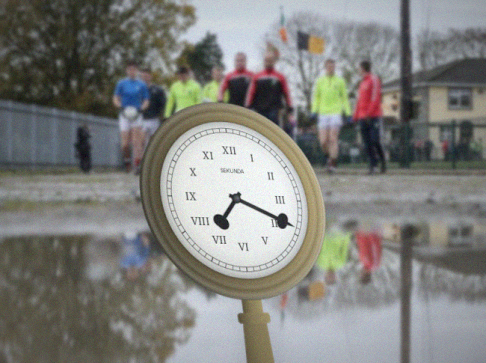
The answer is 7.19
